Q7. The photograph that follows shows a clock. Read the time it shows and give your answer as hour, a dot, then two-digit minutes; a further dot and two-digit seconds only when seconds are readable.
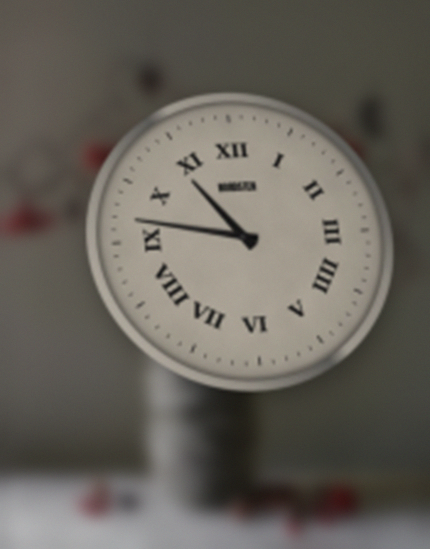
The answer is 10.47
